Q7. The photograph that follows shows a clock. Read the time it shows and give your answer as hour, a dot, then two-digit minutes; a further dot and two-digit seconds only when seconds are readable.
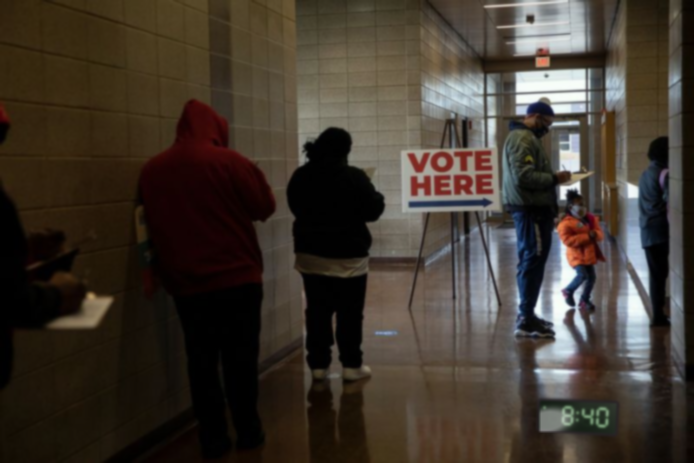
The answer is 8.40
